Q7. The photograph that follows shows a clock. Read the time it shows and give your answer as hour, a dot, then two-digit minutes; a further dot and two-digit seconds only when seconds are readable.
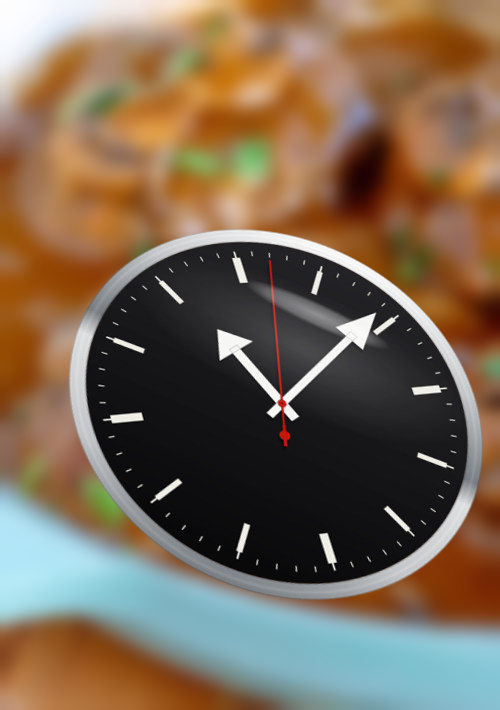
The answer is 11.09.02
